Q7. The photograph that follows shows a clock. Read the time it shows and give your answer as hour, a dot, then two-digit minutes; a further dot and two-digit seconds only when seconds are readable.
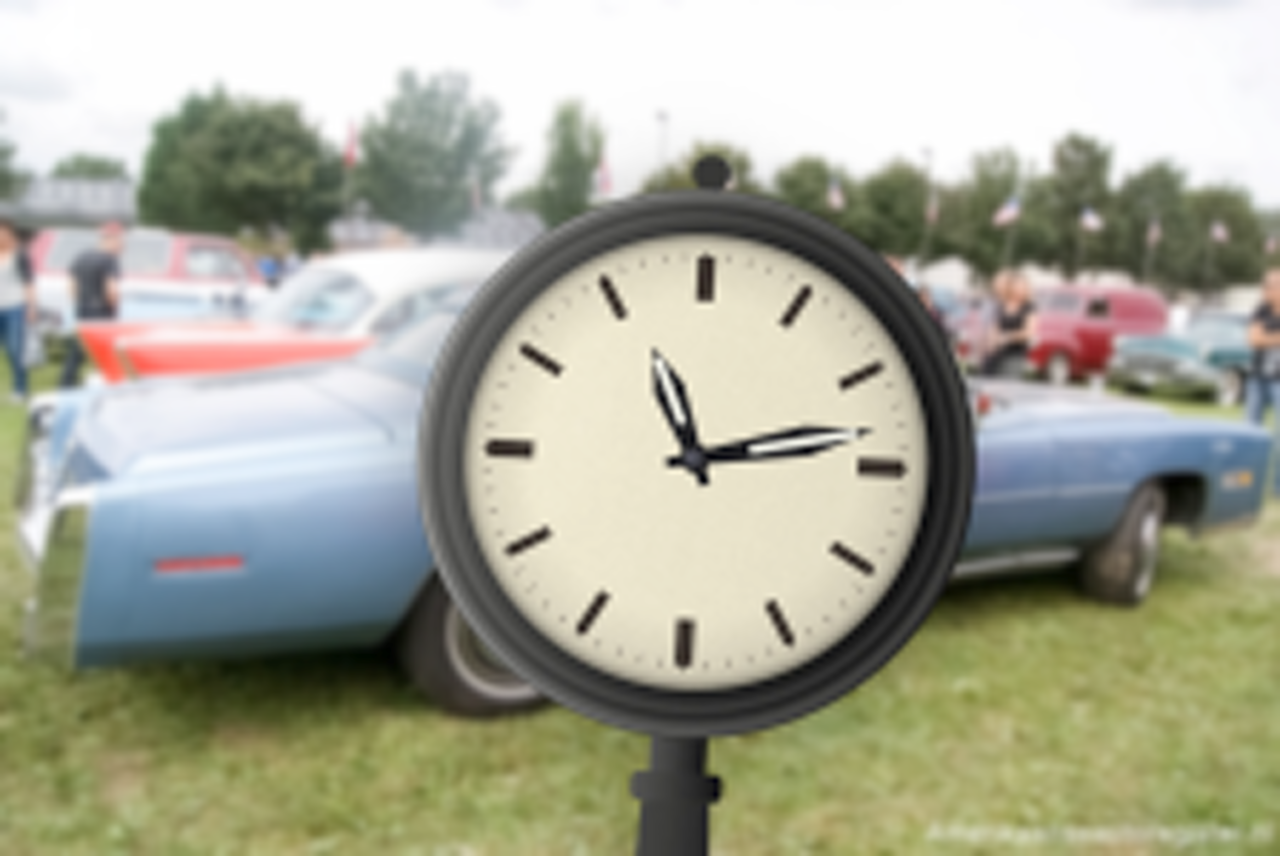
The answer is 11.13
